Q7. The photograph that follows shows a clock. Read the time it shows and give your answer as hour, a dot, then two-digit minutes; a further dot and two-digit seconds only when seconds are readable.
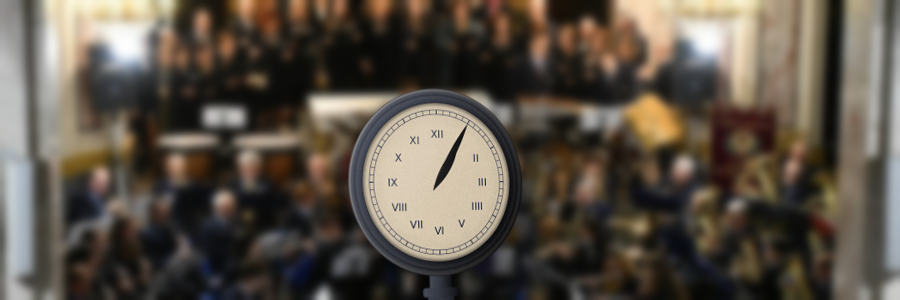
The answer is 1.05
